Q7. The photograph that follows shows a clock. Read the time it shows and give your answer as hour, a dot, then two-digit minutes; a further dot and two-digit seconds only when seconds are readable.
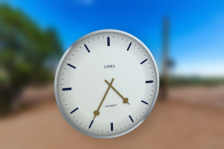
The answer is 4.35
